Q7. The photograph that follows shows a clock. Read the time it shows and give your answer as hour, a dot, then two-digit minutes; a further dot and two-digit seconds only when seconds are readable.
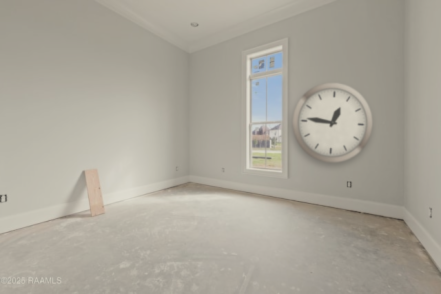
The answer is 12.46
